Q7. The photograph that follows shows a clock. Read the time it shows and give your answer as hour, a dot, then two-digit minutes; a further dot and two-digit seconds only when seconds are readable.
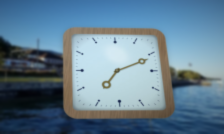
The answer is 7.11
